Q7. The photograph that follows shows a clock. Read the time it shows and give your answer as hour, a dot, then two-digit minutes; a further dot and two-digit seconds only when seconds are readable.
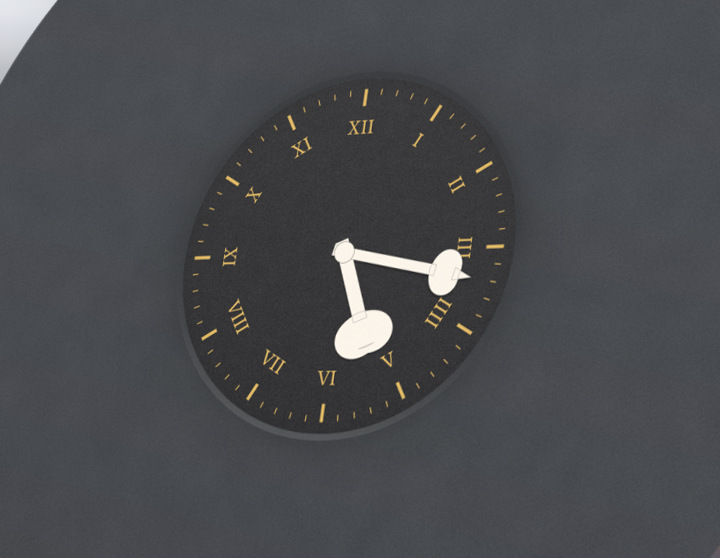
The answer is 5.17
